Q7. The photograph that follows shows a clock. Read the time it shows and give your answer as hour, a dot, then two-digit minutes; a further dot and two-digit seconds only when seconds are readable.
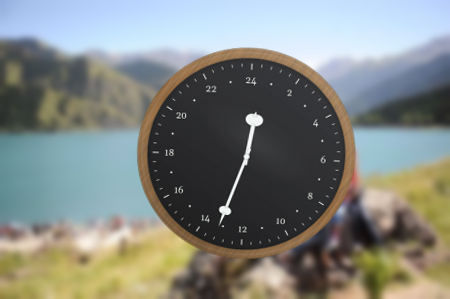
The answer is 0.33
